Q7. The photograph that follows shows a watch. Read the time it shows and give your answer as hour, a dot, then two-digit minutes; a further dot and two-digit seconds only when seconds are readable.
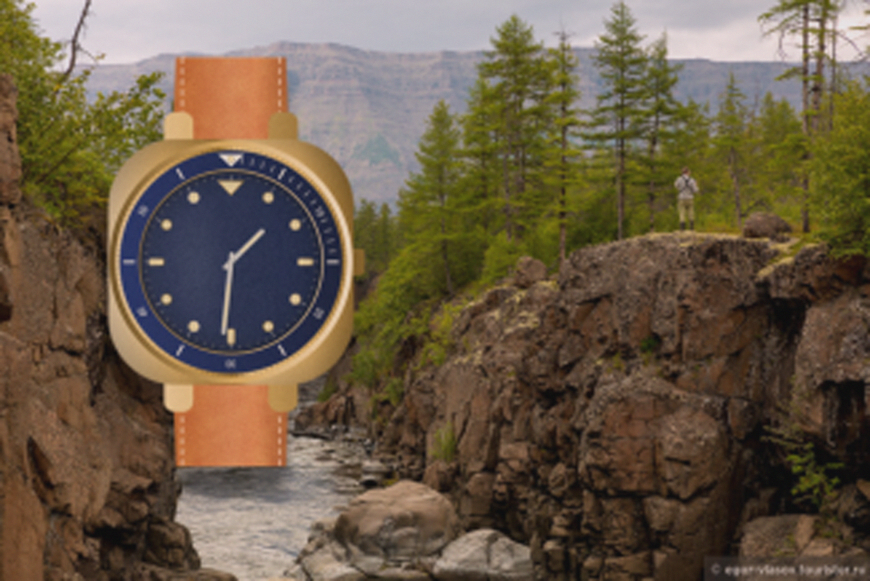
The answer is 1.31
